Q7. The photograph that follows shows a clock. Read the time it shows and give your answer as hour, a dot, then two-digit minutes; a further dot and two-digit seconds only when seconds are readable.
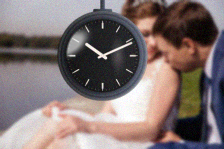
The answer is 10.11
